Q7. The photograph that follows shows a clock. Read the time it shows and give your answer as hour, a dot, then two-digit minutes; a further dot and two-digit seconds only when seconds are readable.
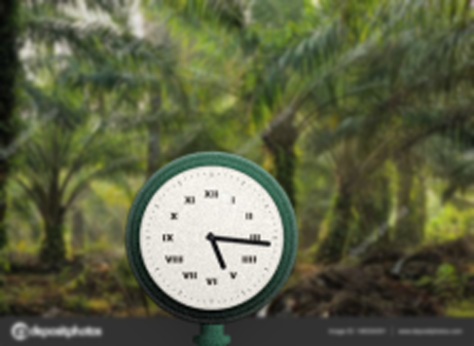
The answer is 5.16
